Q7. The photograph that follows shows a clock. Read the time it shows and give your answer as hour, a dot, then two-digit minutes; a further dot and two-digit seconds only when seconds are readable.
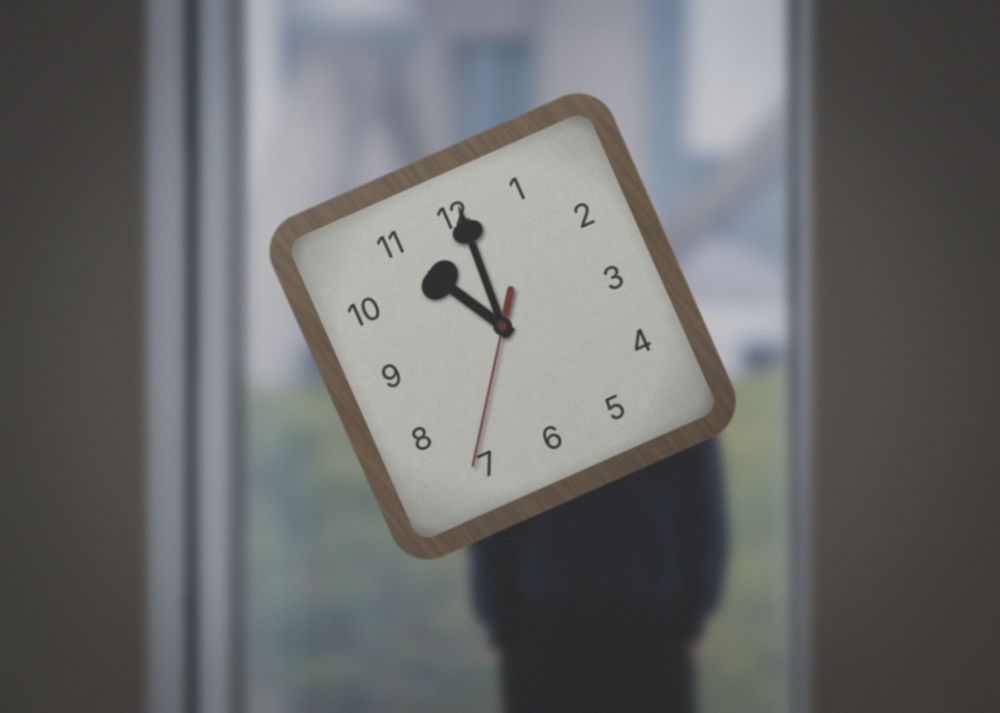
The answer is 11.00.36
